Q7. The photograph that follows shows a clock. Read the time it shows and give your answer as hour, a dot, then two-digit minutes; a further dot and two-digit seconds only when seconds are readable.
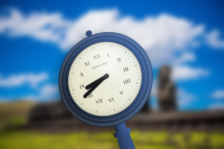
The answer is 8.41
